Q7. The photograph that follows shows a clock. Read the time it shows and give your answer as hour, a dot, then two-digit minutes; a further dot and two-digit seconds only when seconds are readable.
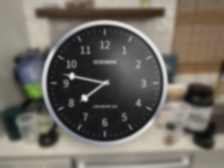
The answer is 7.47
